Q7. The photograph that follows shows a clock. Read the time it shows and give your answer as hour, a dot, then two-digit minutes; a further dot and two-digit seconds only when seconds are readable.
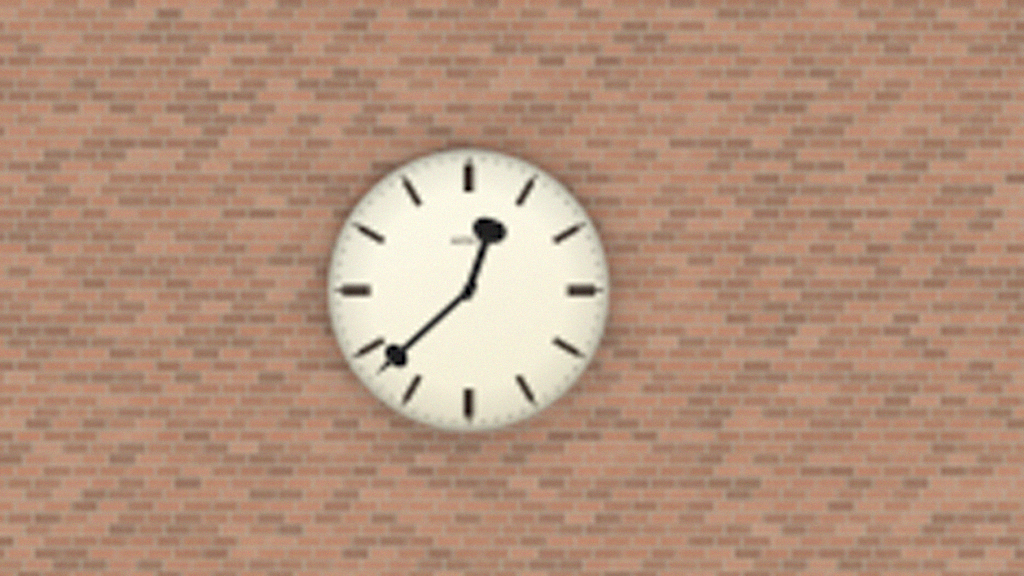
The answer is 12.38
